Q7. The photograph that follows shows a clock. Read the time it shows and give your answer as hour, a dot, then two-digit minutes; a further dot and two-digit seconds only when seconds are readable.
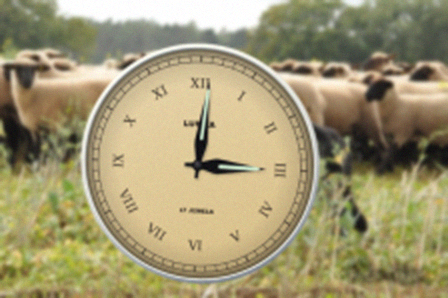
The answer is 3.01
